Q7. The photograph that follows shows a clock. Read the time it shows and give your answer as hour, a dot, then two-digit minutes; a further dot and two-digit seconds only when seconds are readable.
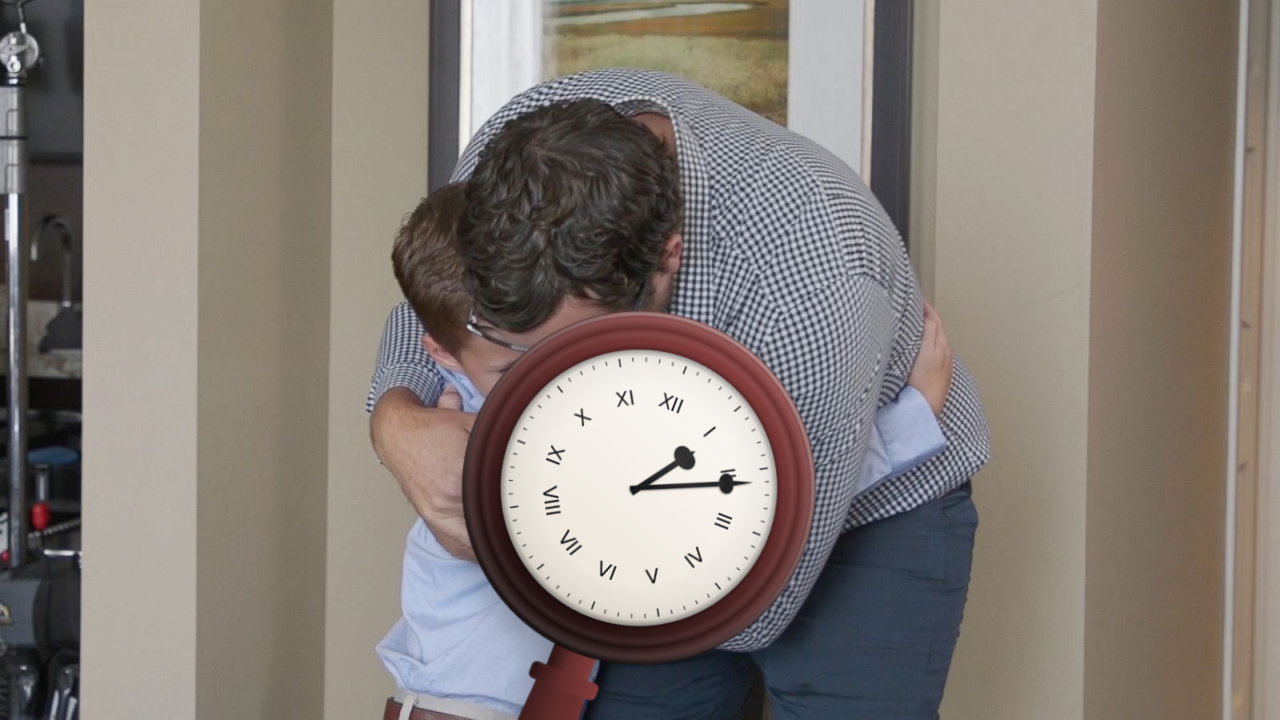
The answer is 1.11
